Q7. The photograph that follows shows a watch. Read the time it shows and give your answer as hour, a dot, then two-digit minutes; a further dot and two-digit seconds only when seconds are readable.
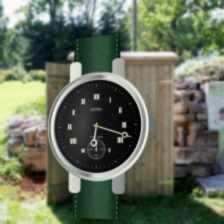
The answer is 6.18
